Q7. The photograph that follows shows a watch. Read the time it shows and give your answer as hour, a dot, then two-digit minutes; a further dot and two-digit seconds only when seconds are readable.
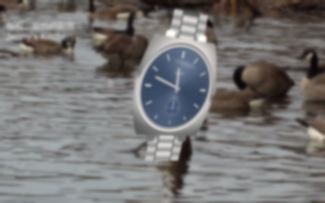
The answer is 11.48
